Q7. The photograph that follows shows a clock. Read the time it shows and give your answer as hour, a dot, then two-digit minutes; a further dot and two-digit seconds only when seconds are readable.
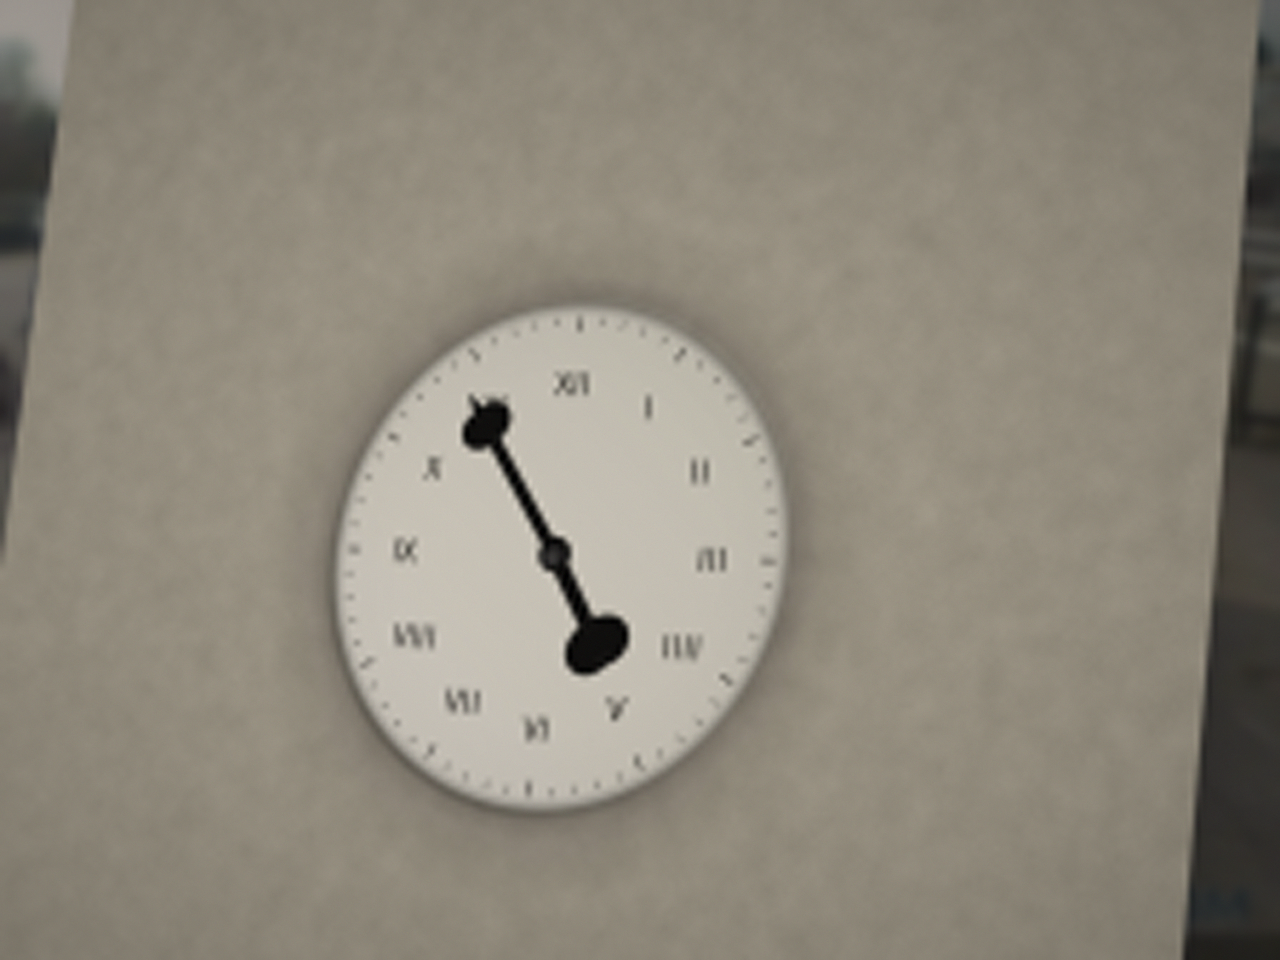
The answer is 4.54
